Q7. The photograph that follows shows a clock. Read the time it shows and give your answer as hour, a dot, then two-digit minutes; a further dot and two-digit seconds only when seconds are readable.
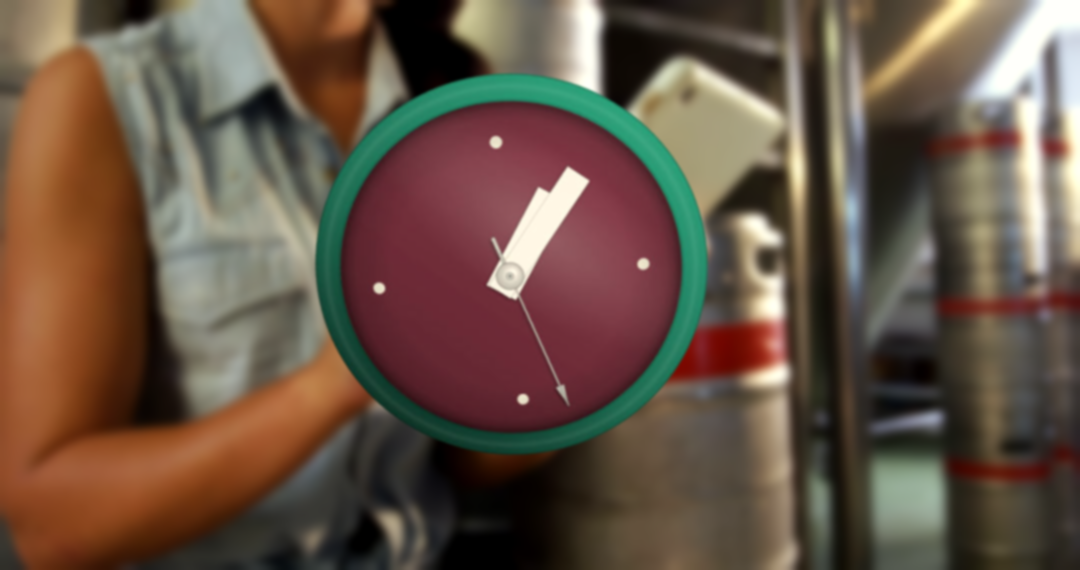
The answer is 1.06.27
